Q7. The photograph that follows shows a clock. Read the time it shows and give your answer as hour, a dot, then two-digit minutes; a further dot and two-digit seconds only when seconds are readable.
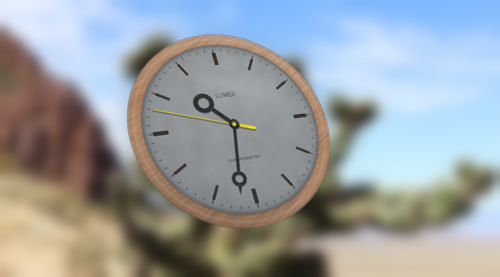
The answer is 10.31.48
